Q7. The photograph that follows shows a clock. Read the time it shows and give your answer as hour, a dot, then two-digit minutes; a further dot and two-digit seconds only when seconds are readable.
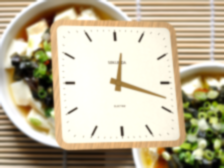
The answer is 12.18
